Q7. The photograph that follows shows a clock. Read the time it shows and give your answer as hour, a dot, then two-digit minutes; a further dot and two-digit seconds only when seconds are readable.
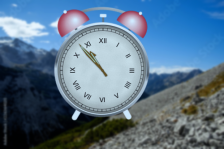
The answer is 10.53
